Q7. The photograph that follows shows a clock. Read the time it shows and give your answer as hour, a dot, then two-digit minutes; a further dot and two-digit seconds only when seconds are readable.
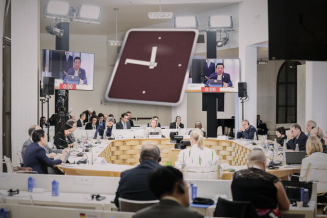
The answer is 11.46
